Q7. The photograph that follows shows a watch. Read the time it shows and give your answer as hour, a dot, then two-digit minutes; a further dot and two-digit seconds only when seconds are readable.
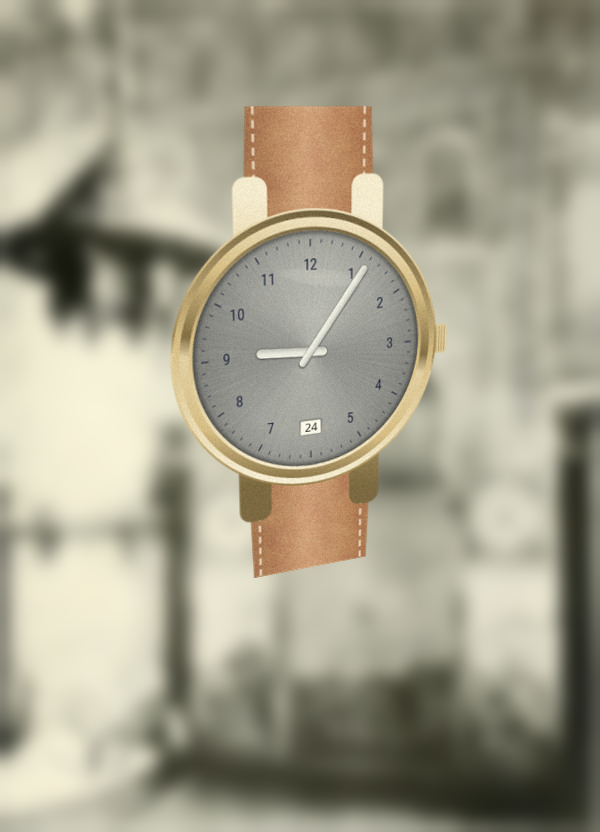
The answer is 9.06
